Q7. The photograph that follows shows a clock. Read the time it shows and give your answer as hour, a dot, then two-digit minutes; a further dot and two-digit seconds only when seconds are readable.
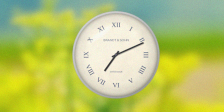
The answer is 7.11
